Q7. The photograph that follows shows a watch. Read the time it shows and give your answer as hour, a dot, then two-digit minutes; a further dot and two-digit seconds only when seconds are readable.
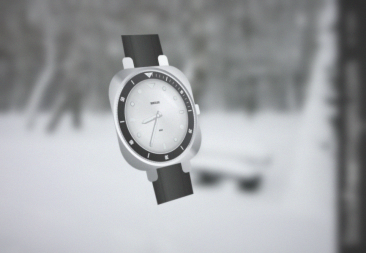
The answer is 8.35
